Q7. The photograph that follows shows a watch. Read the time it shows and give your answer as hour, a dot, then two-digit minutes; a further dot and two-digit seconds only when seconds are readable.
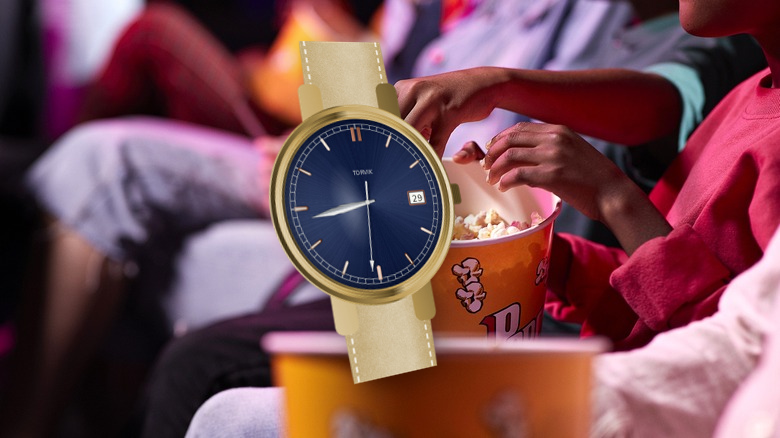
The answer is 8.43.31
